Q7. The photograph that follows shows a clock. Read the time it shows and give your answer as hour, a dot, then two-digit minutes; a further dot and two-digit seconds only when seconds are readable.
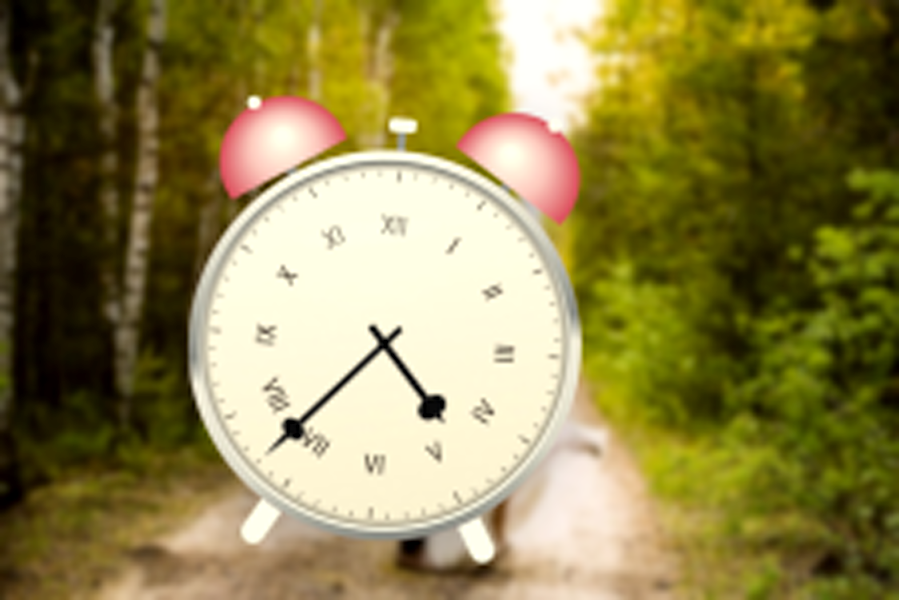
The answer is 4.37
